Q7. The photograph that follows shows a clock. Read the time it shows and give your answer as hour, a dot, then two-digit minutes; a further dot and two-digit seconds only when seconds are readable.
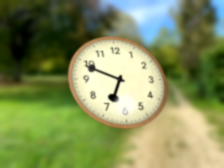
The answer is 6.49
